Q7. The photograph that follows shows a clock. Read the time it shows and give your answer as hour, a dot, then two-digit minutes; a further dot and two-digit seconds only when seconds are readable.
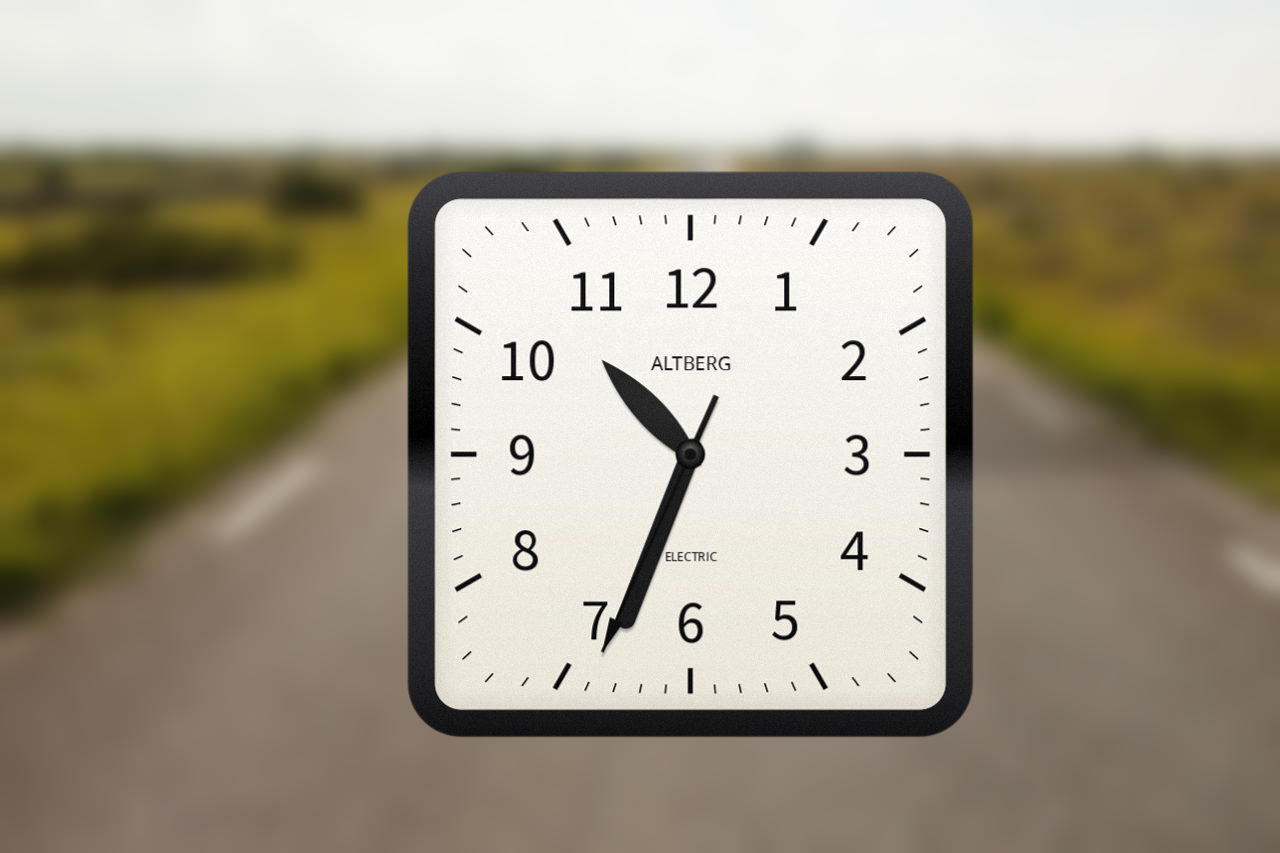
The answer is 10.33.34
